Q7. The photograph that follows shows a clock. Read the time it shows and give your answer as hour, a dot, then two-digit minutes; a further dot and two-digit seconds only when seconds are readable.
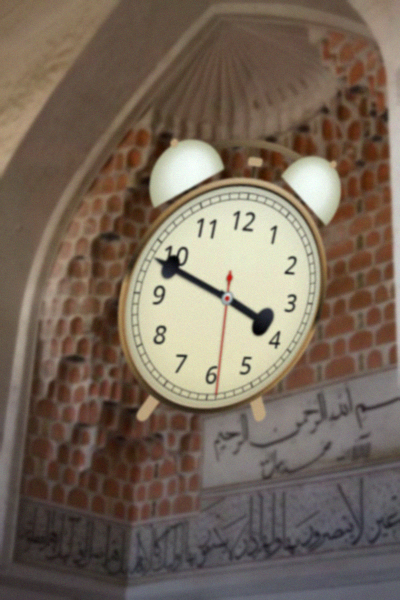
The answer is 3.48.29
